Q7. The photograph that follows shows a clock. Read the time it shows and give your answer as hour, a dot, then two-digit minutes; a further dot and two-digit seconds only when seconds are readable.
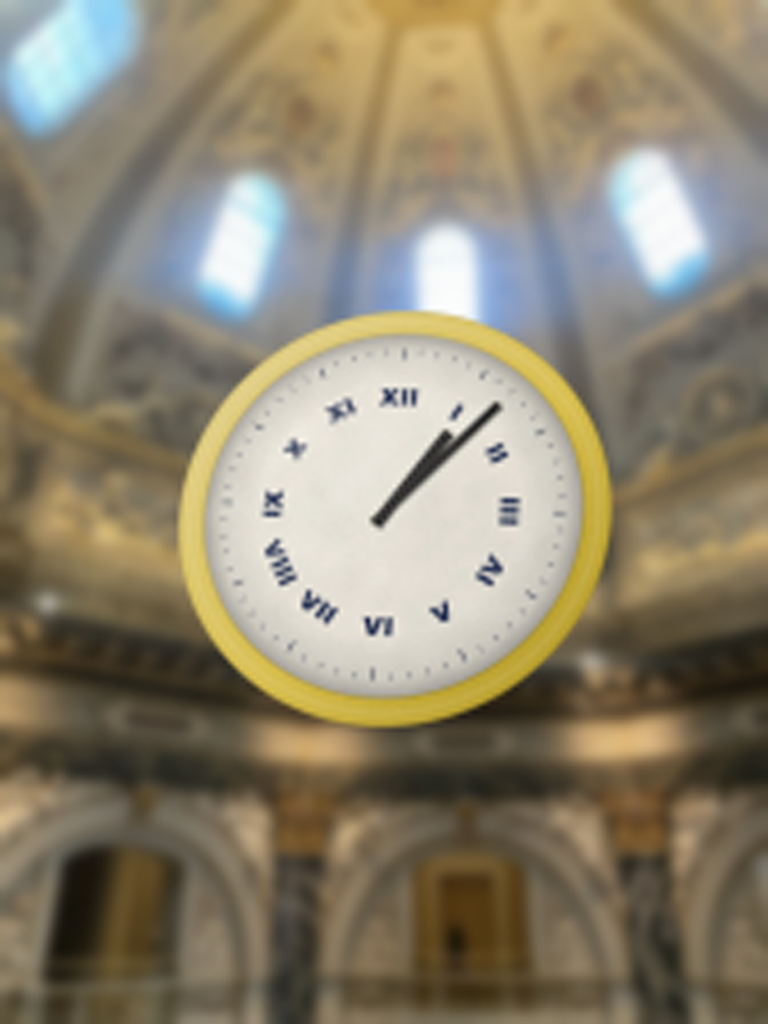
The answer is 1.07
